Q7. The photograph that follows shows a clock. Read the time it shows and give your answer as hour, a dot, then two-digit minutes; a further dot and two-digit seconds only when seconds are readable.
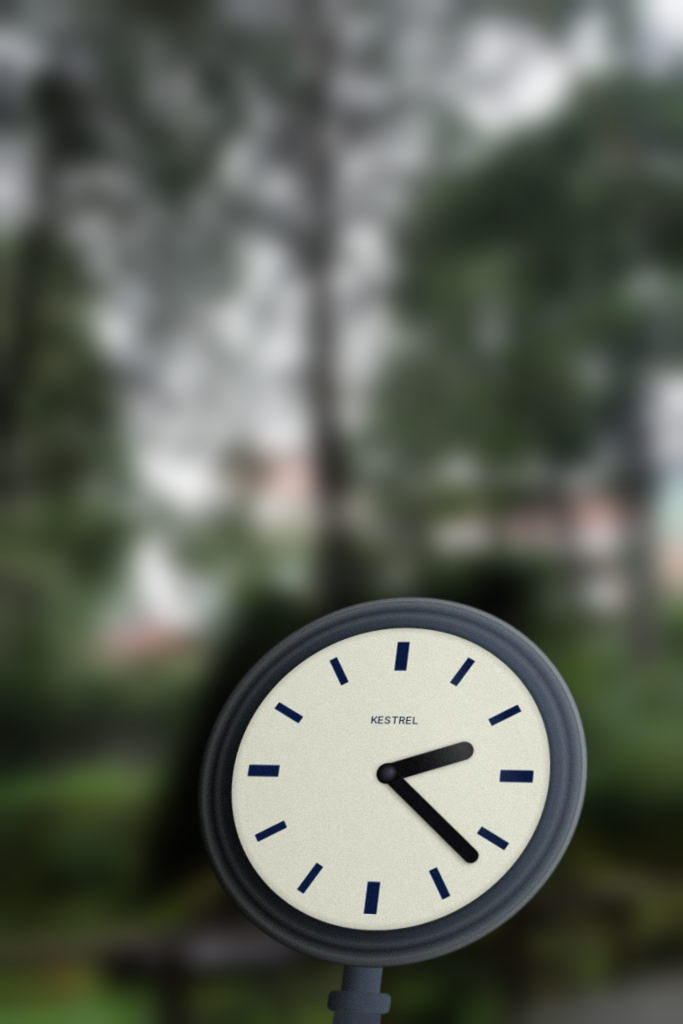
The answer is 2.22
